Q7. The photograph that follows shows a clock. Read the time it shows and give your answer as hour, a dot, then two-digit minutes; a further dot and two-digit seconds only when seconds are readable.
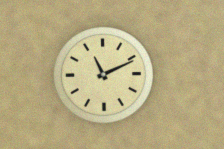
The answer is 11.11
